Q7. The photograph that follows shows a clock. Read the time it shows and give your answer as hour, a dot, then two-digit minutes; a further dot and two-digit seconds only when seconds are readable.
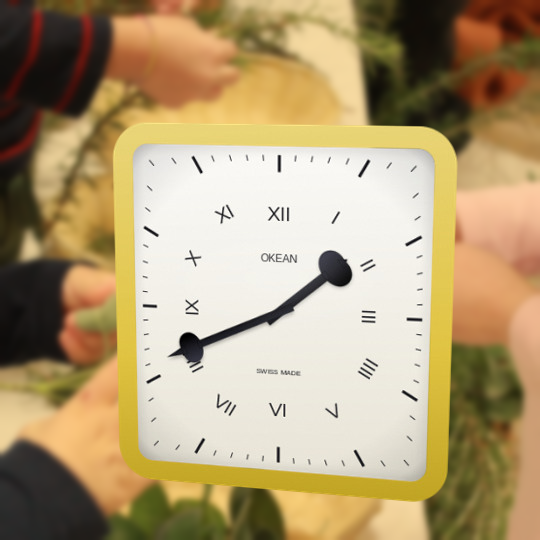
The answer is 1.41
